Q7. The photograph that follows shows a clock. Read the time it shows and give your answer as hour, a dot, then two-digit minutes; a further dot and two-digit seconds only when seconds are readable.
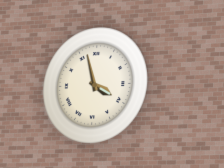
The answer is 3.57
